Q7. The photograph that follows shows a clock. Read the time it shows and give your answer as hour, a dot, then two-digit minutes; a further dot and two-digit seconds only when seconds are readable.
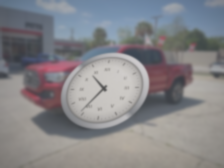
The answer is 10.36
